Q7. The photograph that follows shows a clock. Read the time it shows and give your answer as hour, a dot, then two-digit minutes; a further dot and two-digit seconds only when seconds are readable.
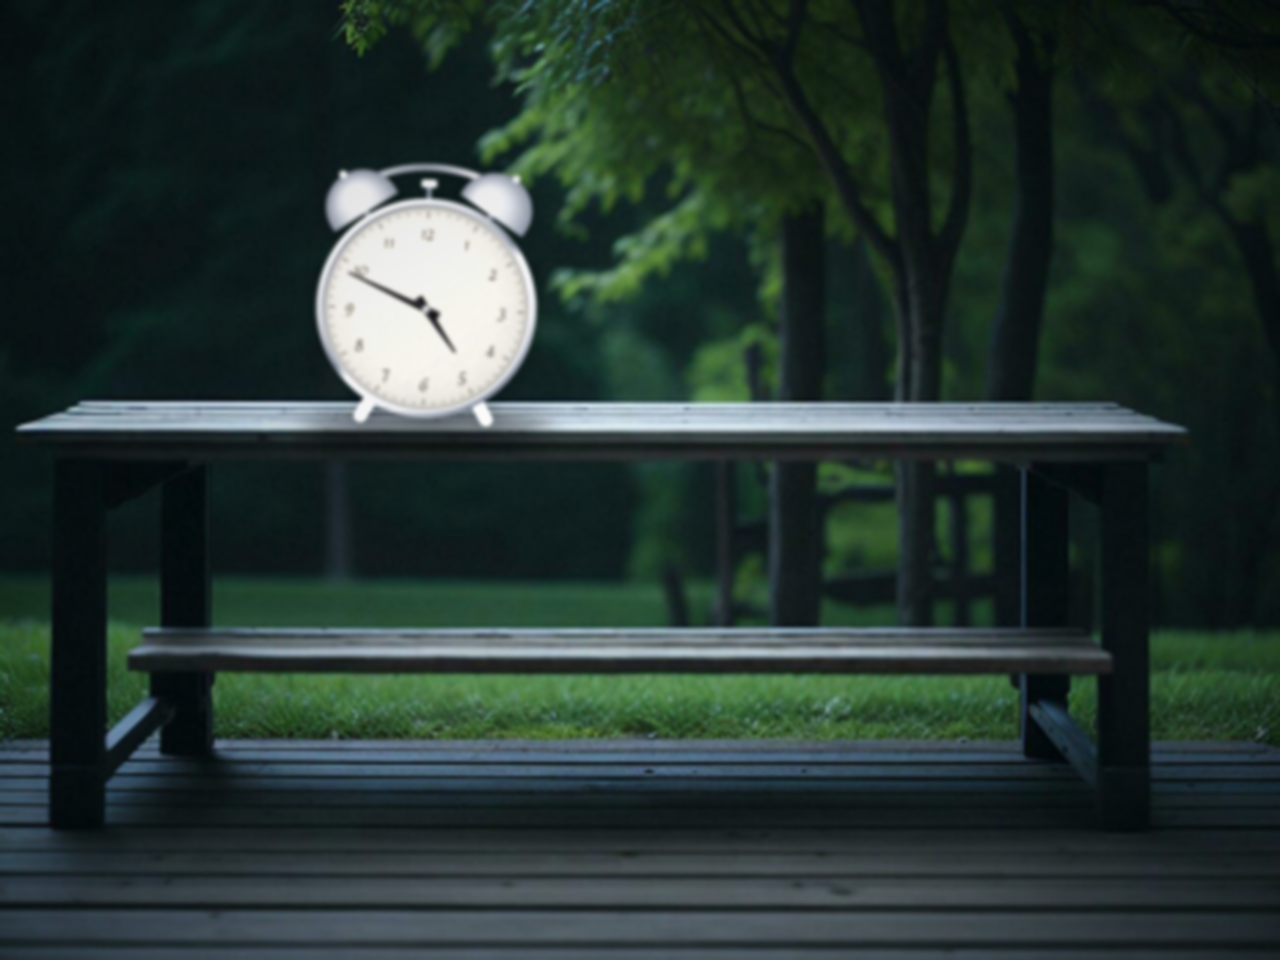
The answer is 4.49
